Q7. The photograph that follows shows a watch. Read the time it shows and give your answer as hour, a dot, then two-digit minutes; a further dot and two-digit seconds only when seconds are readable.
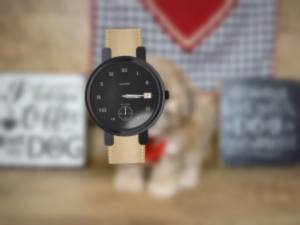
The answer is 3.15
